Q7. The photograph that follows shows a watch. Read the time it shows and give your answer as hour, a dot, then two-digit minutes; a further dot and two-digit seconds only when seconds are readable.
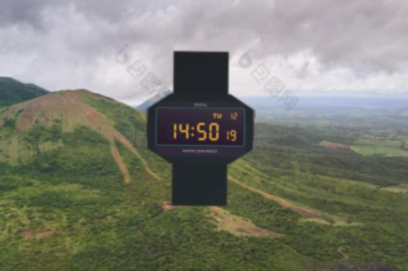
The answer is 14.50.19
